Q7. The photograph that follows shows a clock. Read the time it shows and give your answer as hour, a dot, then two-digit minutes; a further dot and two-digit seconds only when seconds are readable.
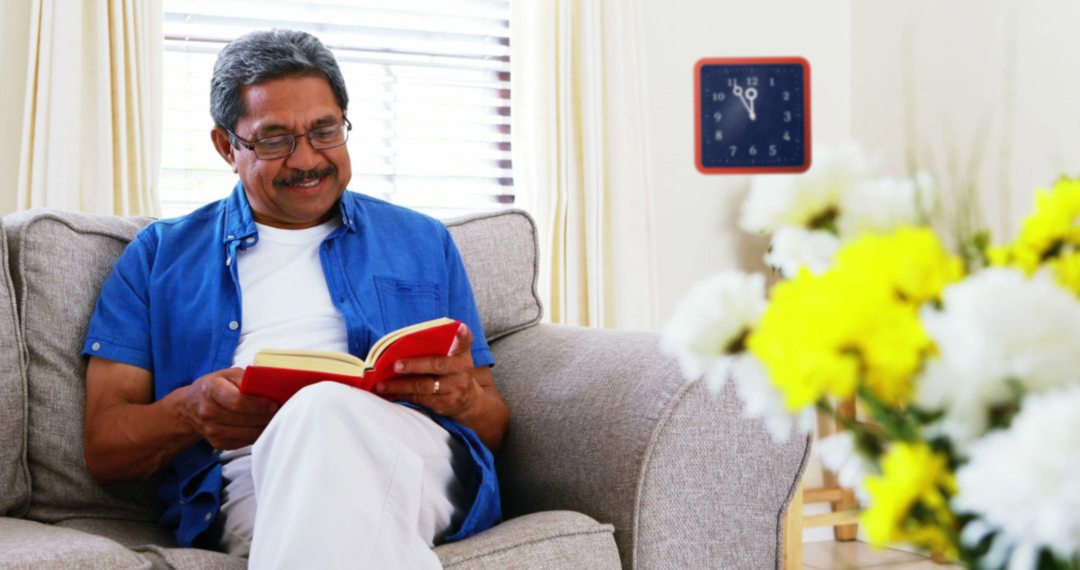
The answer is 11.55
